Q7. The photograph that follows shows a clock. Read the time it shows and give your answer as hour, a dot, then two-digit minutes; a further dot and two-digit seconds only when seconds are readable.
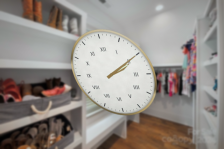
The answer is 2.10
